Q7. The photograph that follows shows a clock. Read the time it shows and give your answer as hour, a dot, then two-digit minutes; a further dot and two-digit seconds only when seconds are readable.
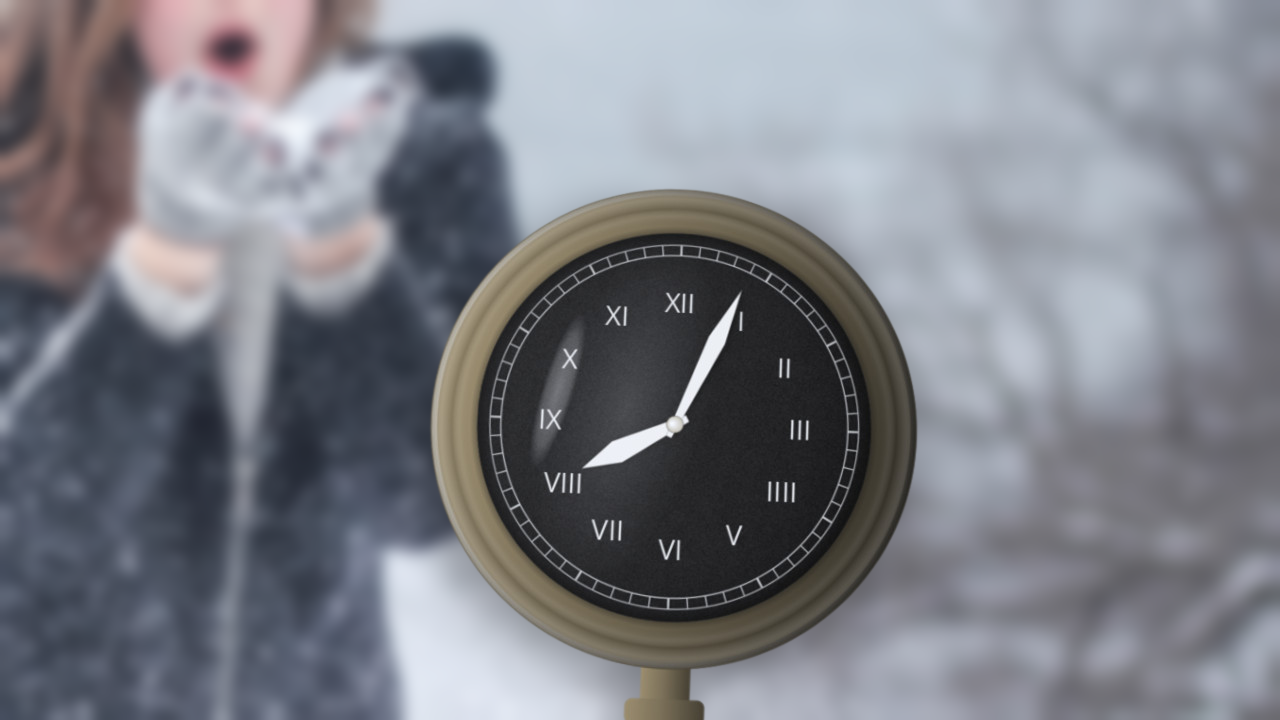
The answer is 8.04
